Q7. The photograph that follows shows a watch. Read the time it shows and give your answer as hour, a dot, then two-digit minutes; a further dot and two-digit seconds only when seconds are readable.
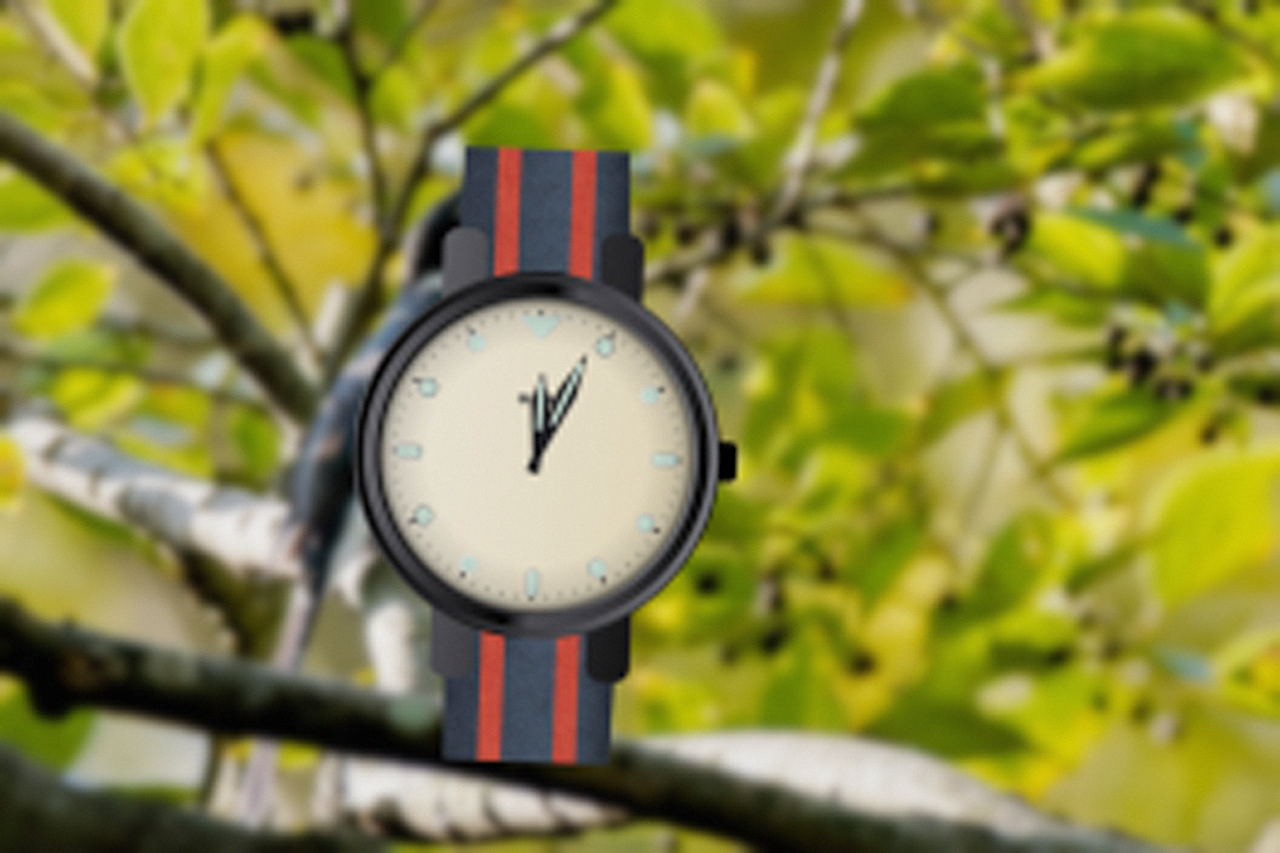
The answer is 12.04
